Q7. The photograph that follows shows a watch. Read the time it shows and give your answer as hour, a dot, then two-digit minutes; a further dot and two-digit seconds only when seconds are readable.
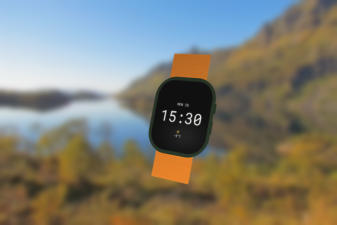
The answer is 15.30
